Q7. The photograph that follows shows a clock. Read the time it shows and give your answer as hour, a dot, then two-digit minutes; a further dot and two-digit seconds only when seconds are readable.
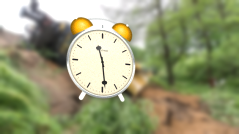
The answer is 11.29
